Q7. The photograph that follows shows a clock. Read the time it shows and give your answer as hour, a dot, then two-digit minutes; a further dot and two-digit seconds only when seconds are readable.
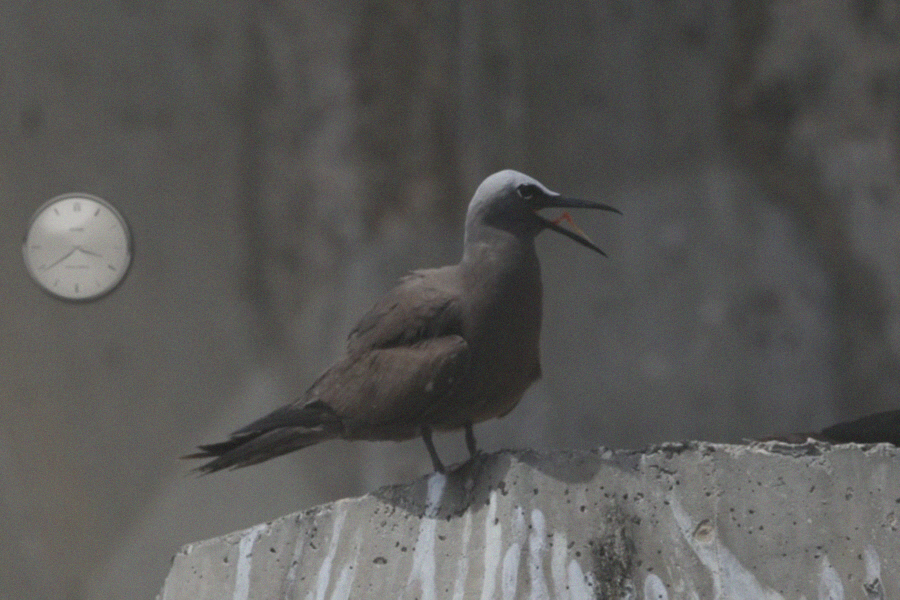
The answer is 3.39
